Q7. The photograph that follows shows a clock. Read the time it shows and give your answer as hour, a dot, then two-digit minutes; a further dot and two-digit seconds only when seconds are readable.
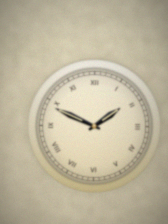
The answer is 1.49
